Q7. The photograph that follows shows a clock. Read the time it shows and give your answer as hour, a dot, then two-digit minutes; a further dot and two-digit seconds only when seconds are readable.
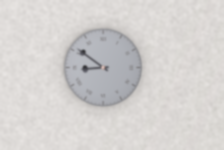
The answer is 8.51
